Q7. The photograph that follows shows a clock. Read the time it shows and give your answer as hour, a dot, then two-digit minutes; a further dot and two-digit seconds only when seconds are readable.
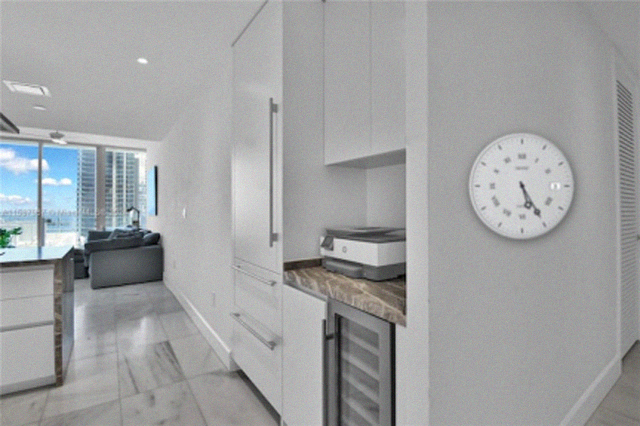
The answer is 5.25
